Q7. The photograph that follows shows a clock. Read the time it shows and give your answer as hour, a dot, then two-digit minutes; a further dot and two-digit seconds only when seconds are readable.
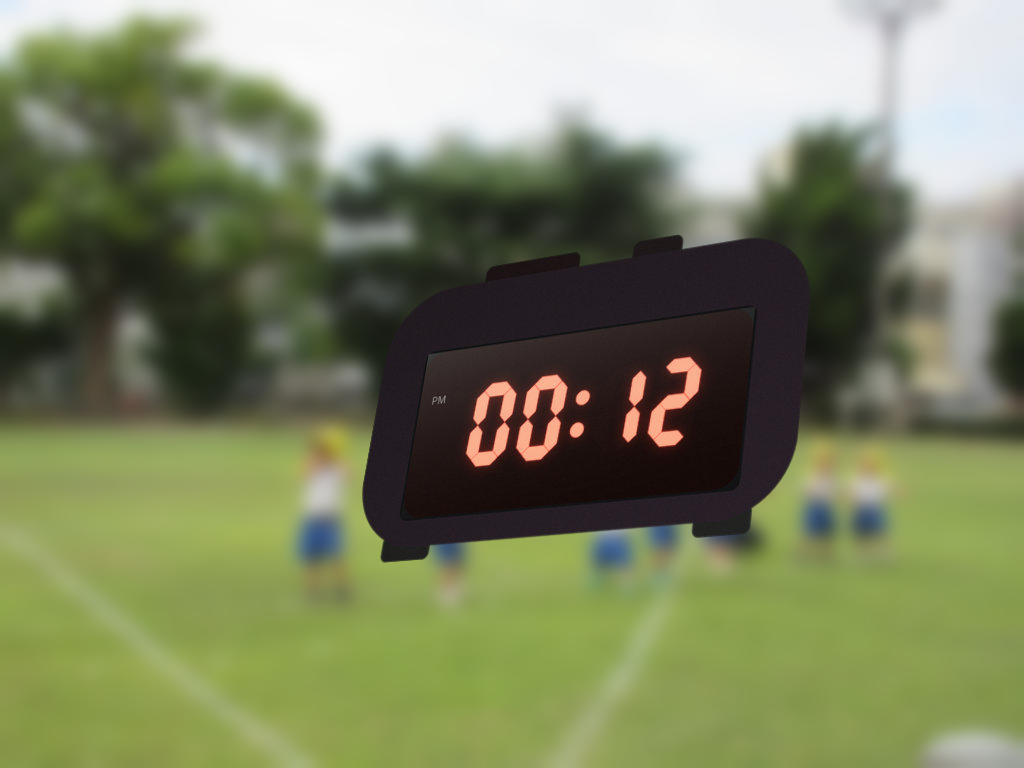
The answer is 0.12
